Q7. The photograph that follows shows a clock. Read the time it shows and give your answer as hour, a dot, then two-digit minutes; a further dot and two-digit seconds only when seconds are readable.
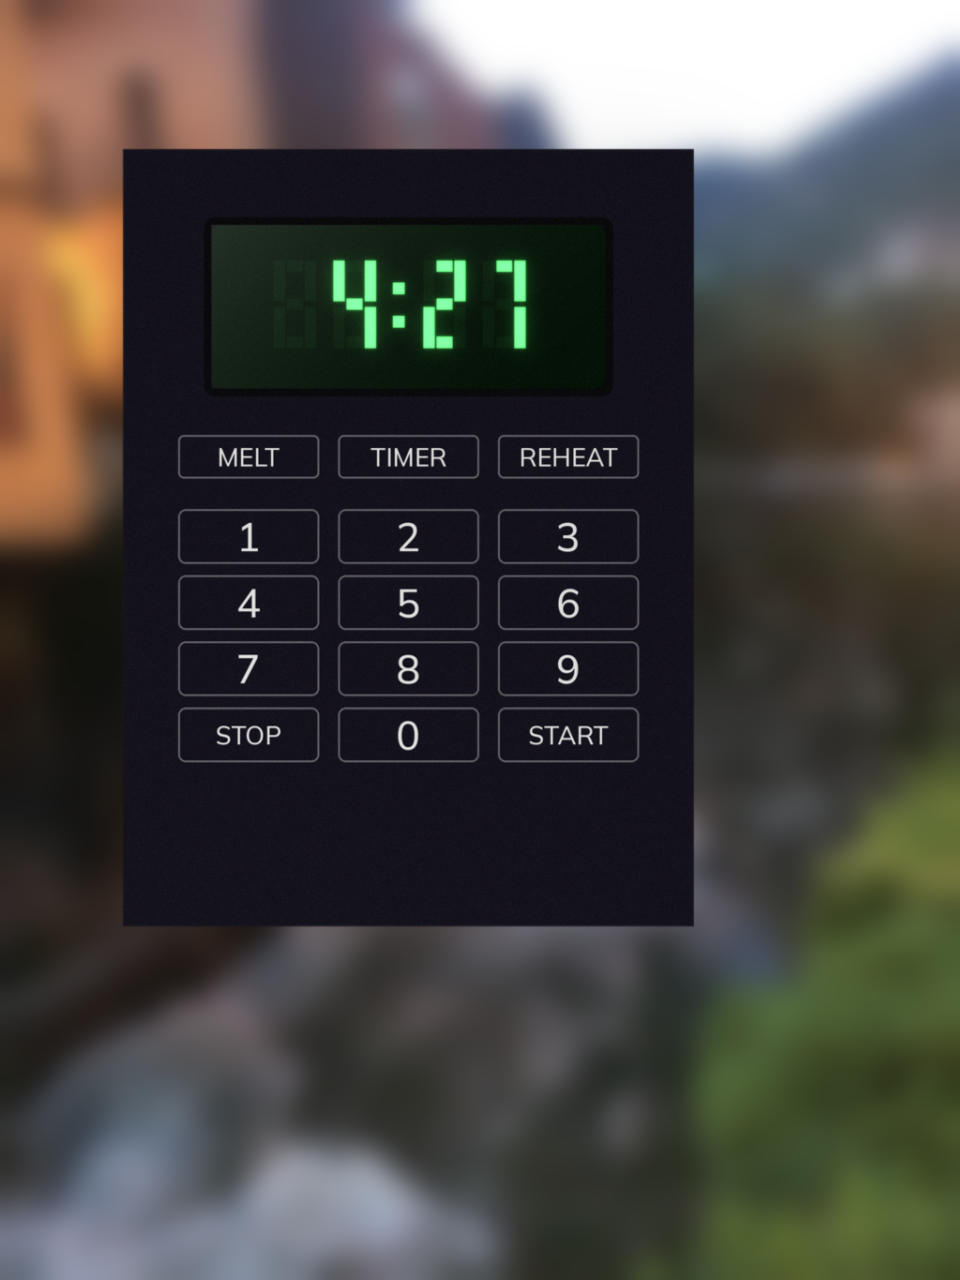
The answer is 4.27
